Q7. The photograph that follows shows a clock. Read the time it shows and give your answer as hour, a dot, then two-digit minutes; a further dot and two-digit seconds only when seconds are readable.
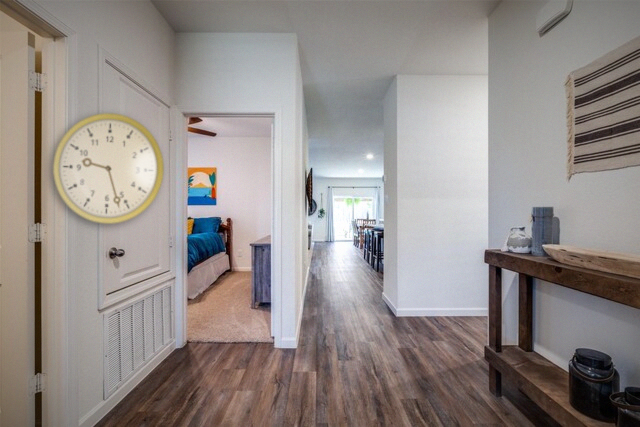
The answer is 9.27
